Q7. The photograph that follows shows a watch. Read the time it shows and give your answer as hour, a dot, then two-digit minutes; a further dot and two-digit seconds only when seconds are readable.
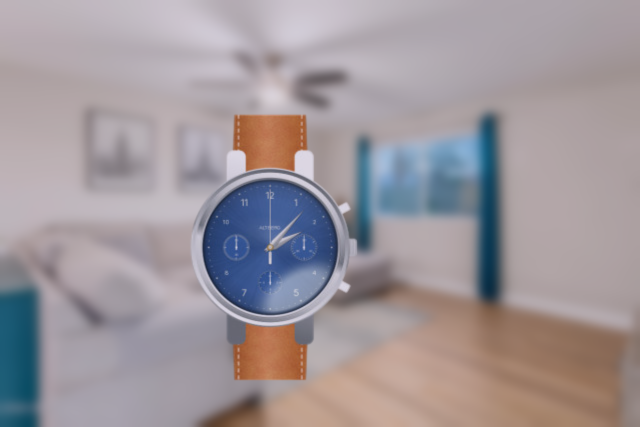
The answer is 2.07
